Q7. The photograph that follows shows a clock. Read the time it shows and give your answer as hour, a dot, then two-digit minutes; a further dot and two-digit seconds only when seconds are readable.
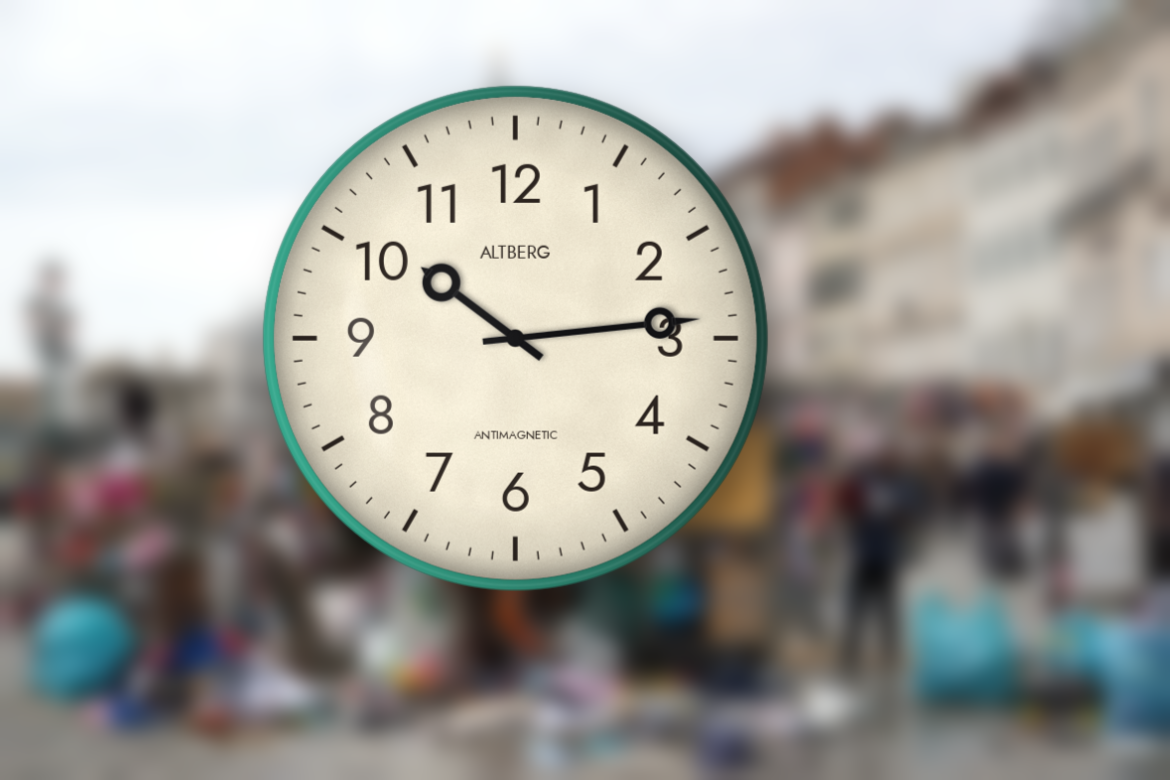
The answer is 10.14
